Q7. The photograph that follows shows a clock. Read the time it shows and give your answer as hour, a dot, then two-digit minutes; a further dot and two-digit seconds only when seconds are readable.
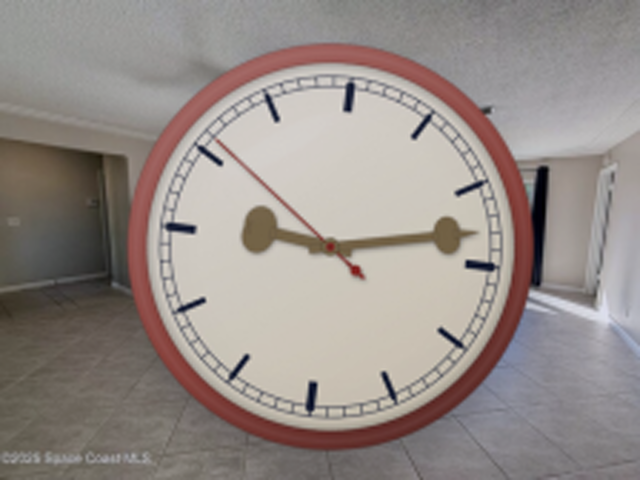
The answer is 9.12.51
